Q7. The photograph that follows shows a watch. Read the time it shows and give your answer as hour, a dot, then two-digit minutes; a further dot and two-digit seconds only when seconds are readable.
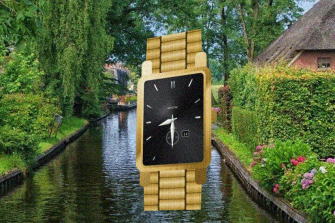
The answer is 8.30
